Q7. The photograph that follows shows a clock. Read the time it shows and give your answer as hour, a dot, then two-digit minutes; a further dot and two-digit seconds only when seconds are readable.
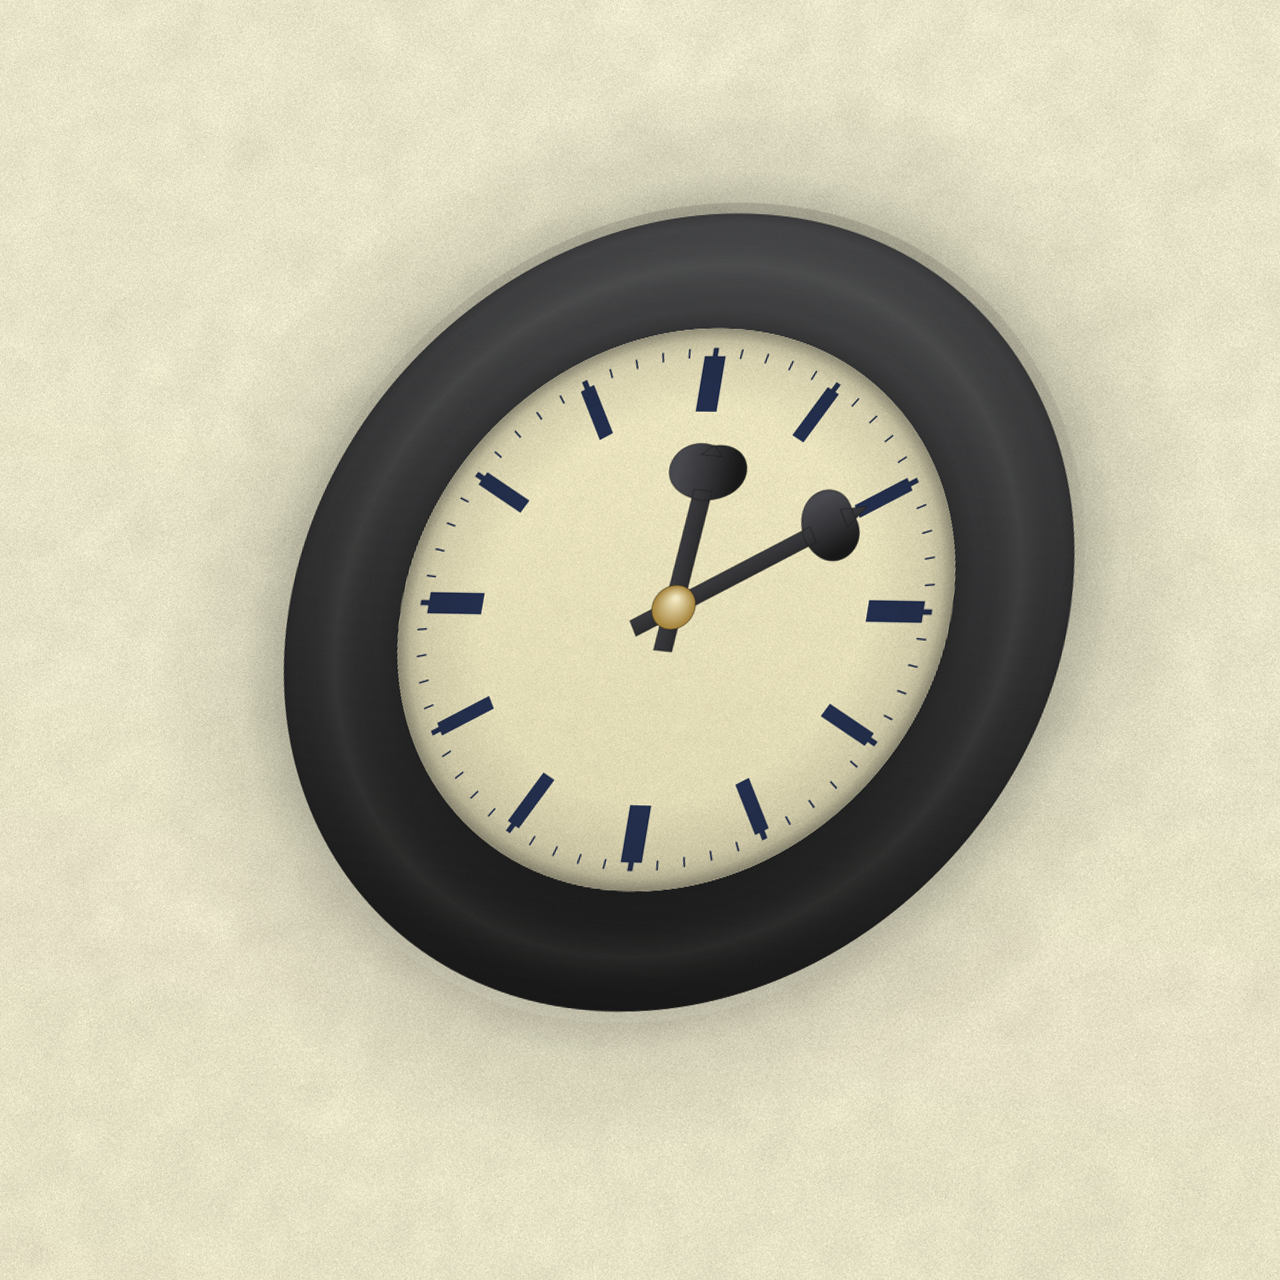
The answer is 12.10
